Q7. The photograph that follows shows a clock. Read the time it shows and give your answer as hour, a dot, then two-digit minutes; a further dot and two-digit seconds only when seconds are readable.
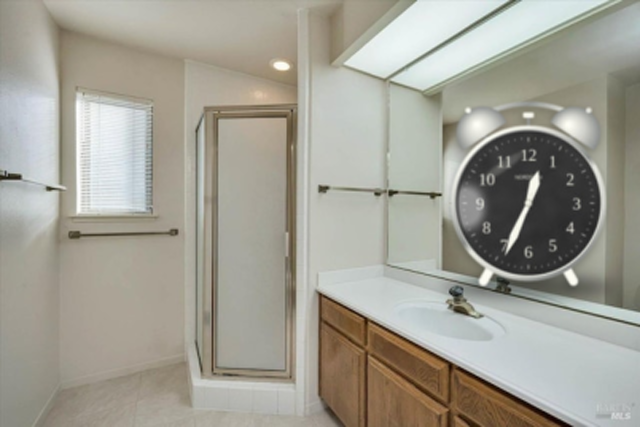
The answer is 12.34
